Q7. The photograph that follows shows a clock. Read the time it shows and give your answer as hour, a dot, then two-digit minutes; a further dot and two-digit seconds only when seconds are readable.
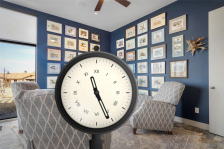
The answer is 11.26
